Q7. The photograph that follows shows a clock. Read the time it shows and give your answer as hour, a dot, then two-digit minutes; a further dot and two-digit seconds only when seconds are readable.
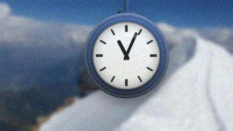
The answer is 11.04
